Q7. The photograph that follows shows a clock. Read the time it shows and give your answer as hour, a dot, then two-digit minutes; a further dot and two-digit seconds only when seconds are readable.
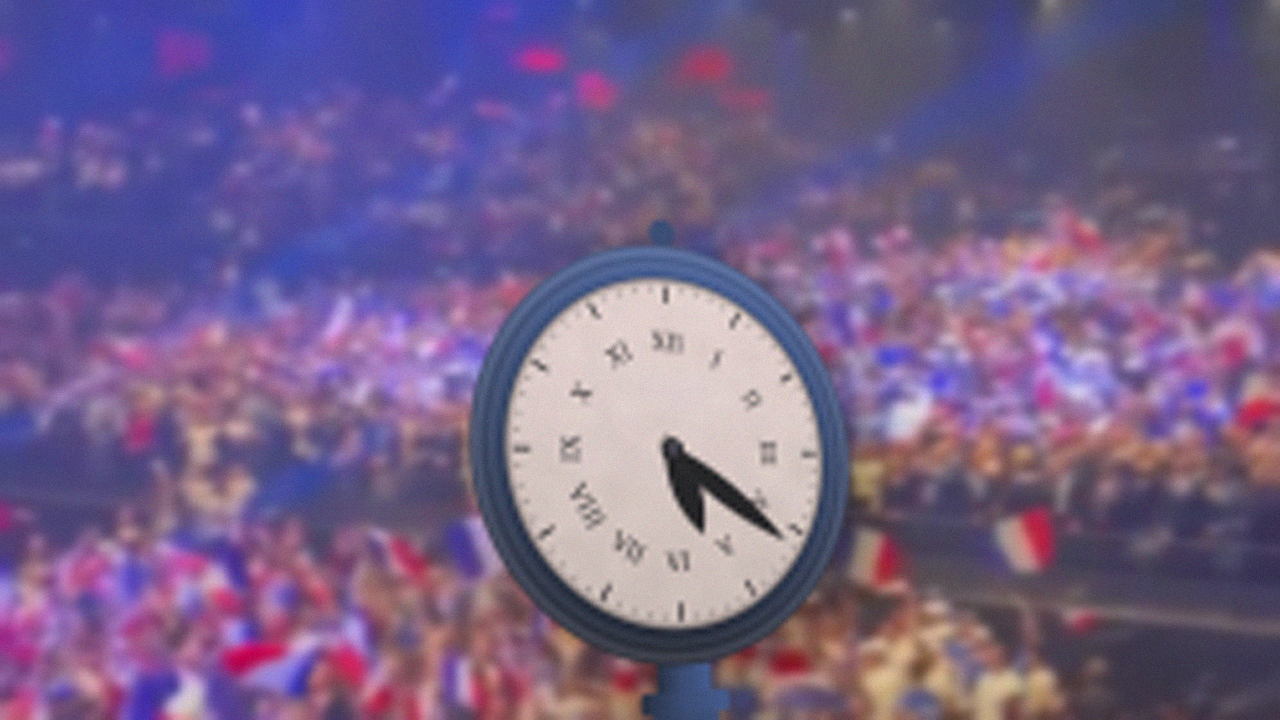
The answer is 5.21
